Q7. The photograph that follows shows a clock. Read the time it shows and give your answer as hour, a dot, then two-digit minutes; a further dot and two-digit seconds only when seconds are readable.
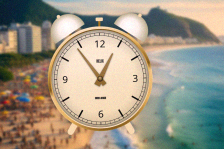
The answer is 12.54
